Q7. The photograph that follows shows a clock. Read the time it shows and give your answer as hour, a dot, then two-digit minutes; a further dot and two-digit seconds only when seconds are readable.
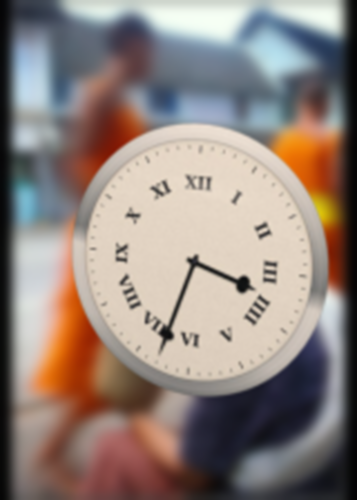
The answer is 3.33
